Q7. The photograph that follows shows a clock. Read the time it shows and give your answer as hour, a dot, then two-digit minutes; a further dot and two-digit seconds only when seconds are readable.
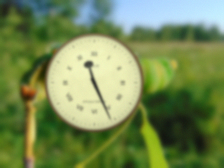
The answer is 11.26
